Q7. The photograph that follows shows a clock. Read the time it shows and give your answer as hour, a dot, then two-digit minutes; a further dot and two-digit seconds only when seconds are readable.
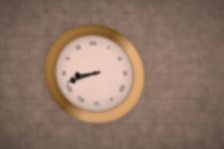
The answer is 8.42
